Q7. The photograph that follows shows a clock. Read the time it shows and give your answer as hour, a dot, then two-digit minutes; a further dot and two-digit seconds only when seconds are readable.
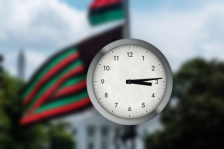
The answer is 3.14
